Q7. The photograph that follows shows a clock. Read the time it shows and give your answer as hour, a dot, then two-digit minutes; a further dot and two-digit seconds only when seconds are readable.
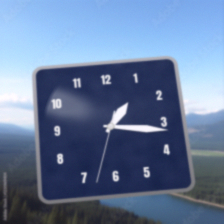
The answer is 1.16.33
